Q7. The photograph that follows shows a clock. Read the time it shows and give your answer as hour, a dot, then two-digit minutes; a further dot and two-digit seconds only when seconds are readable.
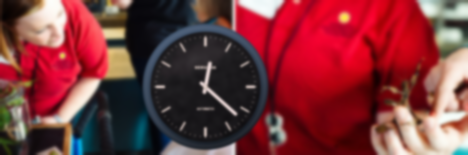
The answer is 12.22
